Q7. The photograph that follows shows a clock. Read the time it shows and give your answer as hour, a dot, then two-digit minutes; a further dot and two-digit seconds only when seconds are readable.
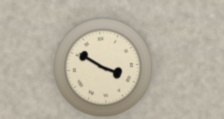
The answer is 3.51
